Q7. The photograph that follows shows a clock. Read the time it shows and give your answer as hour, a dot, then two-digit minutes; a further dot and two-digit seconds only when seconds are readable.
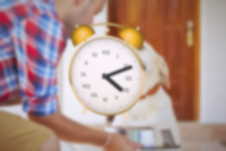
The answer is 4.11
